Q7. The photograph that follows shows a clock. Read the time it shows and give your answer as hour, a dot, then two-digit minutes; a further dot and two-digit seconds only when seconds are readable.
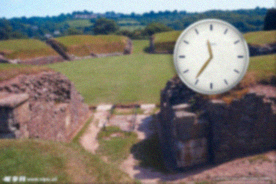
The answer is 11.36
